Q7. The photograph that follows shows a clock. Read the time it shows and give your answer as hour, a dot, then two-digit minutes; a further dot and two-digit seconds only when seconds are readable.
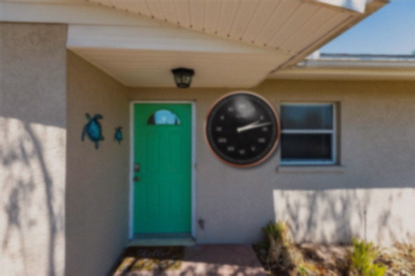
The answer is 2.13
